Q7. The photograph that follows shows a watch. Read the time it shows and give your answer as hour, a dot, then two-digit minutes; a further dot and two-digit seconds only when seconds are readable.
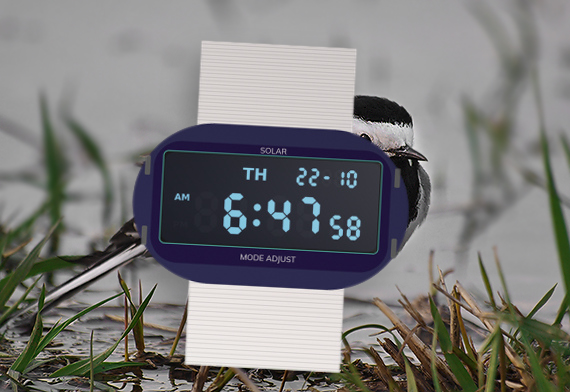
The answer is 6.47.58
